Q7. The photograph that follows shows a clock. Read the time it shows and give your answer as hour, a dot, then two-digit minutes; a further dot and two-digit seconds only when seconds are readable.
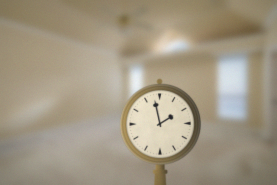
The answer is 1.58
